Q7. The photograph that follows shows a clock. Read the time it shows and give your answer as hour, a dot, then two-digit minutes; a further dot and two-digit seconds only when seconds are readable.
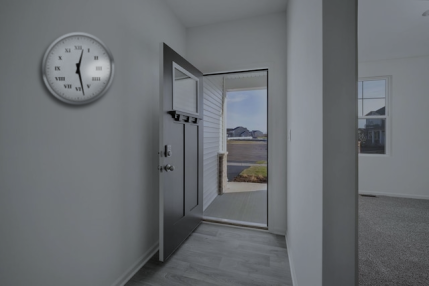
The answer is 12.28
